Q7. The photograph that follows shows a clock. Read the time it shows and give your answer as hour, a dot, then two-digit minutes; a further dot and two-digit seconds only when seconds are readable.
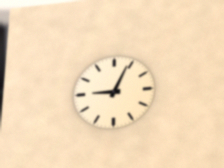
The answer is 9.04
